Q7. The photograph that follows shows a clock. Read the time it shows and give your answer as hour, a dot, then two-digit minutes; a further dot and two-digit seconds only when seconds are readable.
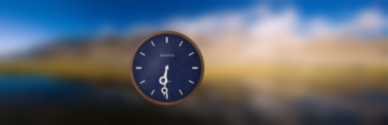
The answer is 6.31
